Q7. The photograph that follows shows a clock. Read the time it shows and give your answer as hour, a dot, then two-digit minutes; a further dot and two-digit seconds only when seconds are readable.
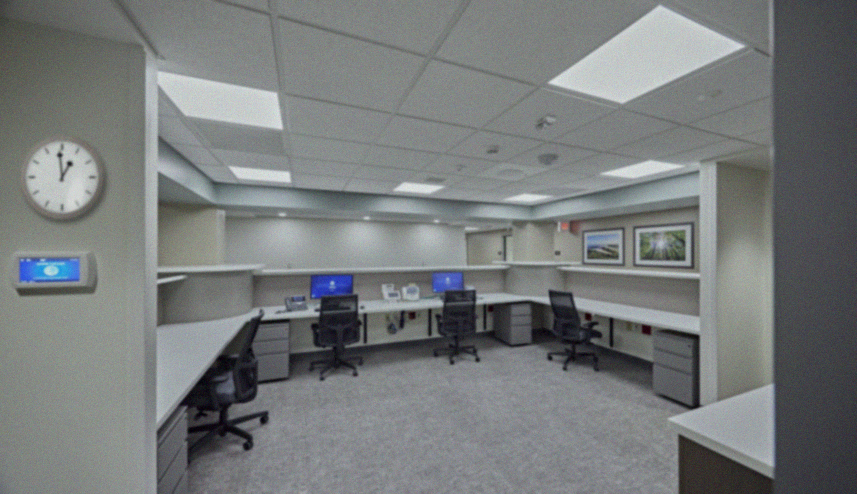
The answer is 12.59
